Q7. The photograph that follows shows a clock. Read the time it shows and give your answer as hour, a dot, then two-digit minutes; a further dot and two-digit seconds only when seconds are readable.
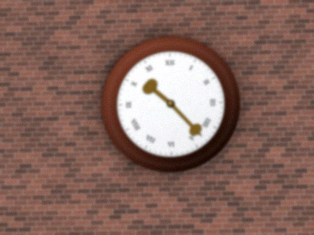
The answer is 10.23
